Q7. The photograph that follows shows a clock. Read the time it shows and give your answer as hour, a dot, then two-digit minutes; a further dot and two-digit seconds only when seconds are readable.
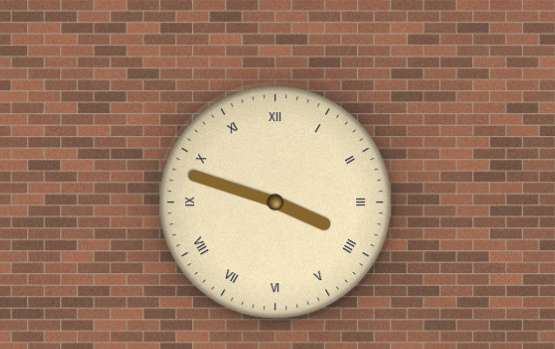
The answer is 3.48
